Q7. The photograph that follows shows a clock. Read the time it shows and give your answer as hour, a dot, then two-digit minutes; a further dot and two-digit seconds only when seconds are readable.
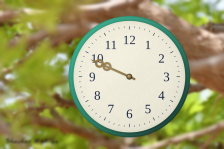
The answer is 9.49
